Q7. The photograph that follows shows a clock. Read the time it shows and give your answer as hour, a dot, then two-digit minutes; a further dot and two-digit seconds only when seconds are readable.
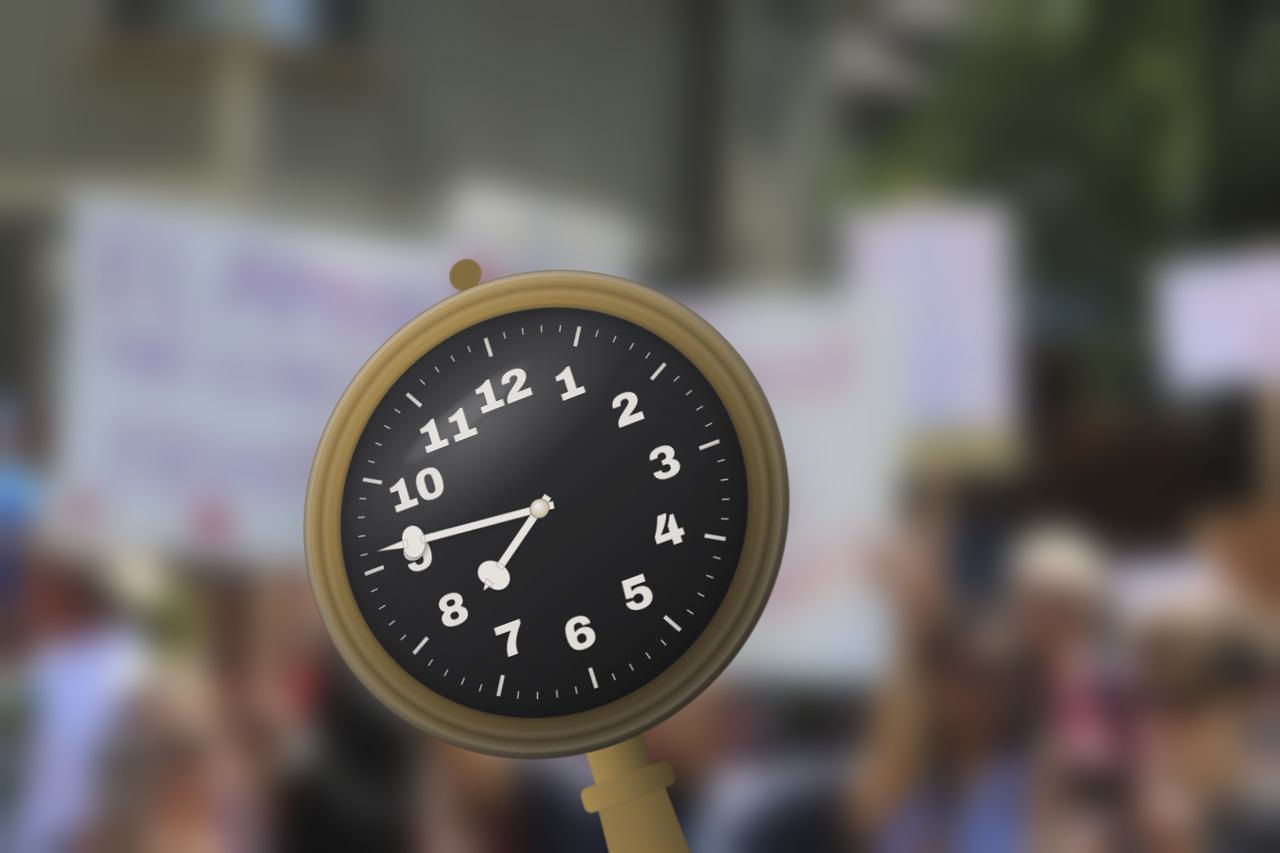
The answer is 7.46
